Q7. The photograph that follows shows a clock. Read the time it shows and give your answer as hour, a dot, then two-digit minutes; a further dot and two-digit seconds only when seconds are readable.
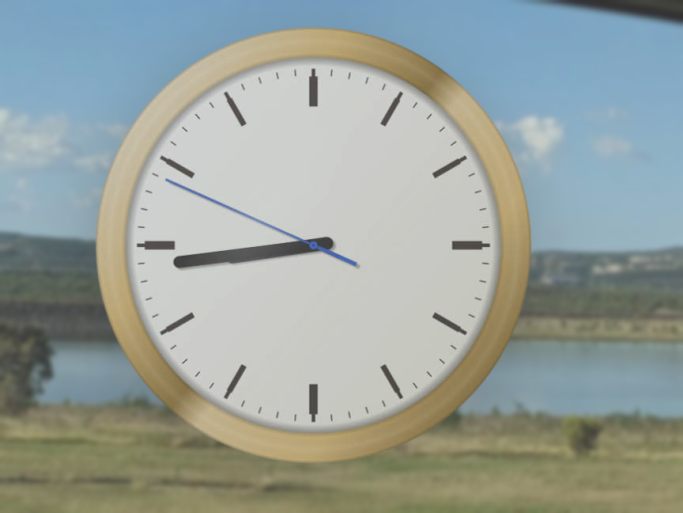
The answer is 8.43.49
